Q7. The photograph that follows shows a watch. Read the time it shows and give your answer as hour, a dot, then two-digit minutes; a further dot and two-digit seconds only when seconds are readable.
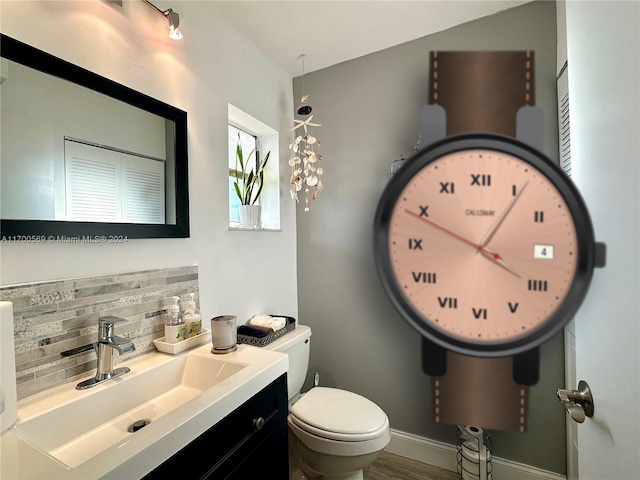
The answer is 4.05.49
